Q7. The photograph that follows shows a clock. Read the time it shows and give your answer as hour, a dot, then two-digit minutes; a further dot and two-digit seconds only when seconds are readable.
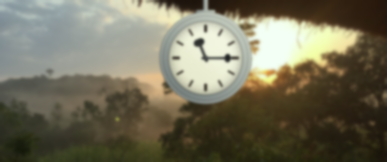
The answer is 11.15
